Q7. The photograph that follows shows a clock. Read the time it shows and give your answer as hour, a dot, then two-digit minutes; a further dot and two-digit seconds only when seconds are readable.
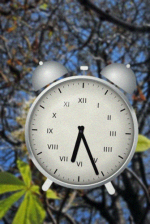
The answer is 6.26
